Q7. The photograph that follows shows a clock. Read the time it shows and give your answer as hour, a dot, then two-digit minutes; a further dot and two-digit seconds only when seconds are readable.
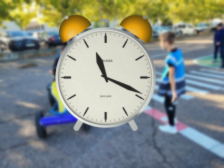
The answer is 11.19
